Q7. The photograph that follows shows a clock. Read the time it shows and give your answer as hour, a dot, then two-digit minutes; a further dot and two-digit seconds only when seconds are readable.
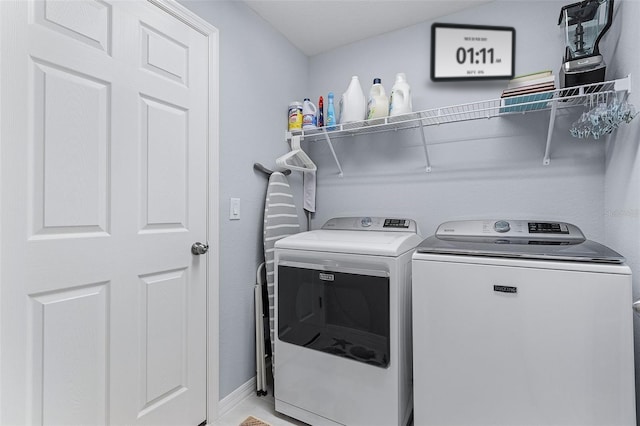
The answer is 1.11
